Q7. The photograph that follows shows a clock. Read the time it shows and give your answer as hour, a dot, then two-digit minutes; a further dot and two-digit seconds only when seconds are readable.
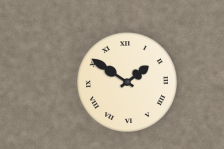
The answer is 1.51
